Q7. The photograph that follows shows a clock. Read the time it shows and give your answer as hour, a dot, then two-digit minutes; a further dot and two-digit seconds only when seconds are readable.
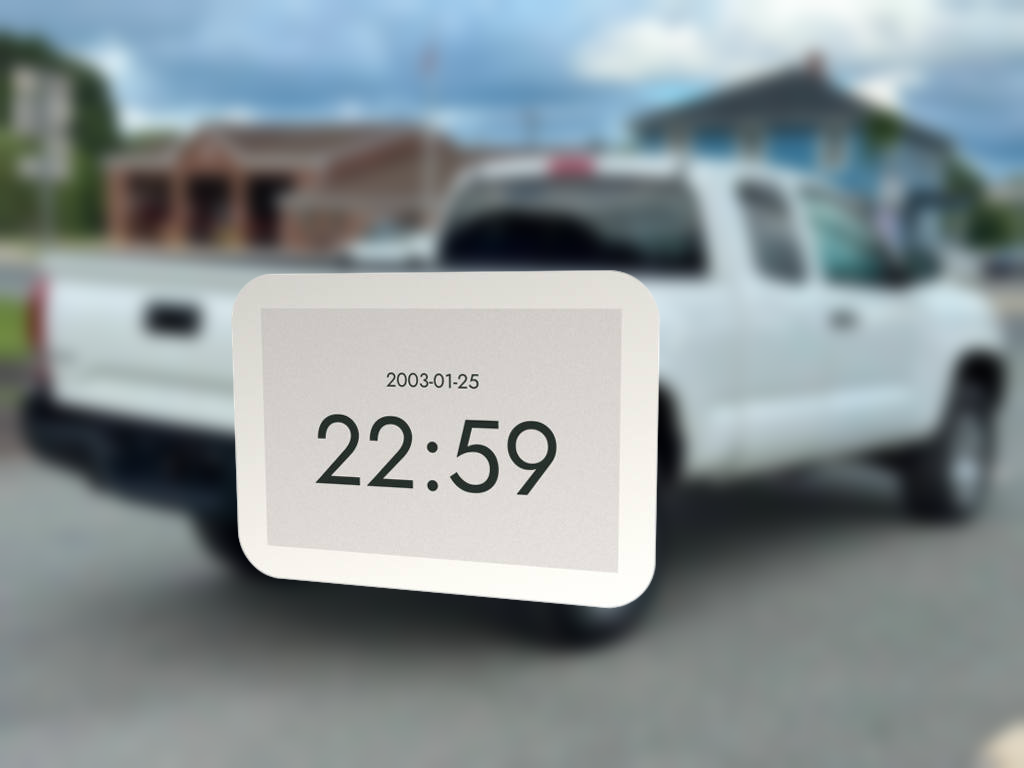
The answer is 22.59
